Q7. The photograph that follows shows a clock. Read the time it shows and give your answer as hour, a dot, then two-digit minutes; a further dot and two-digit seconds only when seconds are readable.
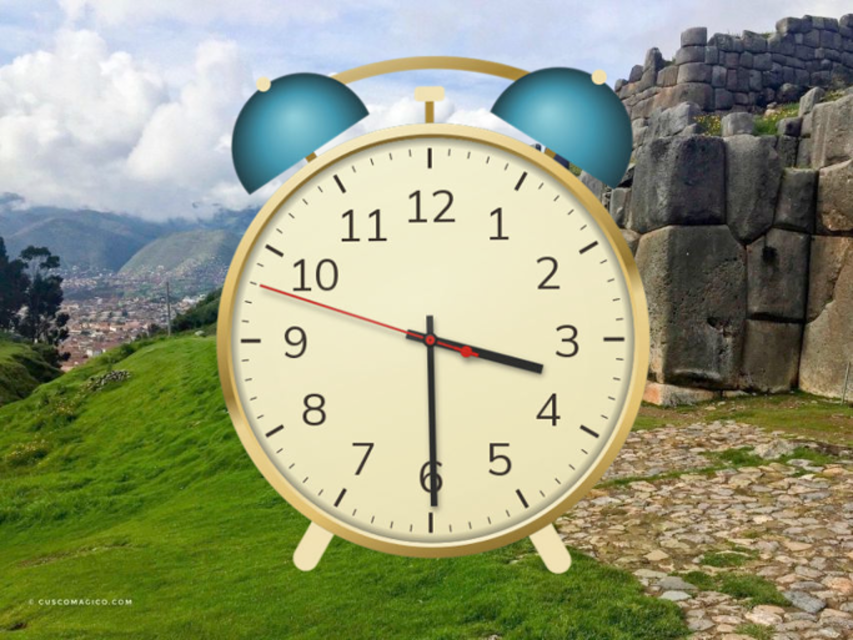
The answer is 3.29.48
